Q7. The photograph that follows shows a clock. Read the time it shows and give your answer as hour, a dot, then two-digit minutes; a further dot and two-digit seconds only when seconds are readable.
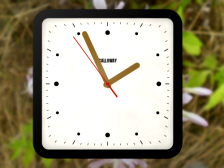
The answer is 1.55.54
